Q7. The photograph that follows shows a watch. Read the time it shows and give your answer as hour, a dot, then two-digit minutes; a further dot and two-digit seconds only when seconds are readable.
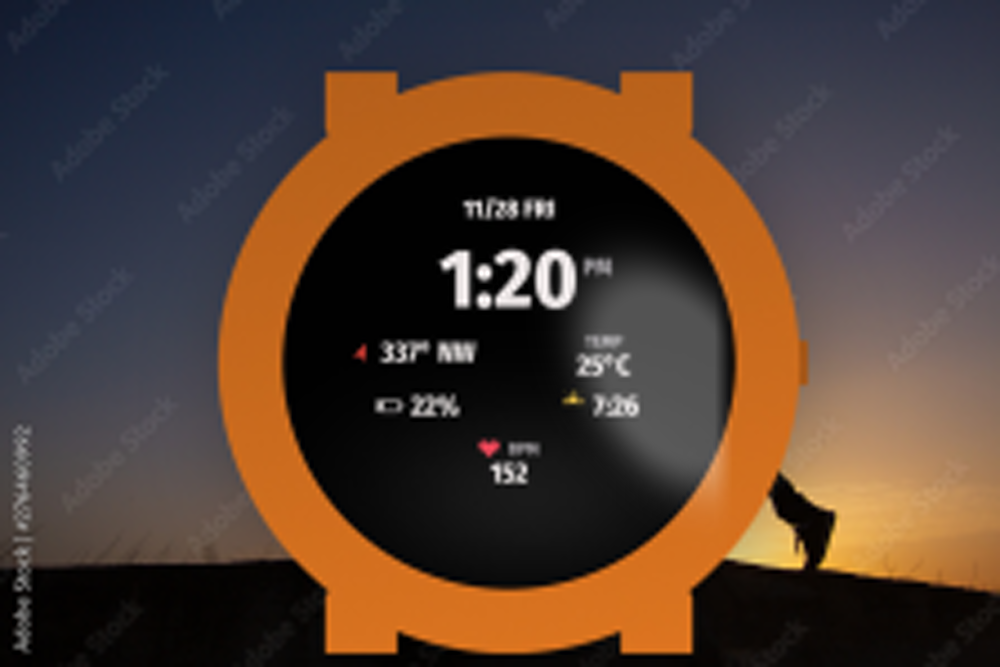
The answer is 1.20
